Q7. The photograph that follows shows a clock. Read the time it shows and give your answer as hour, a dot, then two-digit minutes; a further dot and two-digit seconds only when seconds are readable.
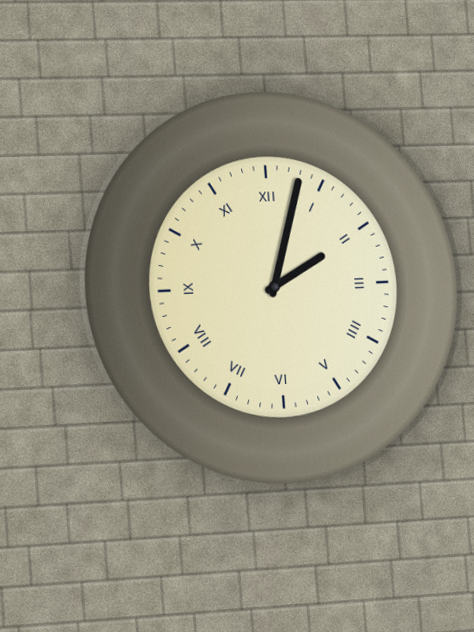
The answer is 2.03
